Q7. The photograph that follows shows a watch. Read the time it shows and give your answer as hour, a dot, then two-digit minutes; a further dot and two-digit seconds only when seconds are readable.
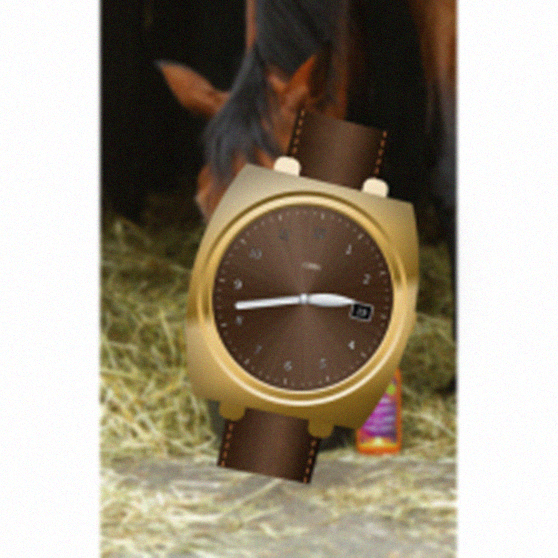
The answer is 2.42
